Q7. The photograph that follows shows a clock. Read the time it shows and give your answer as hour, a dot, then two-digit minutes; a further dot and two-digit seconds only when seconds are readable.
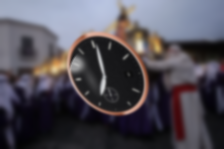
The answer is 7.01
